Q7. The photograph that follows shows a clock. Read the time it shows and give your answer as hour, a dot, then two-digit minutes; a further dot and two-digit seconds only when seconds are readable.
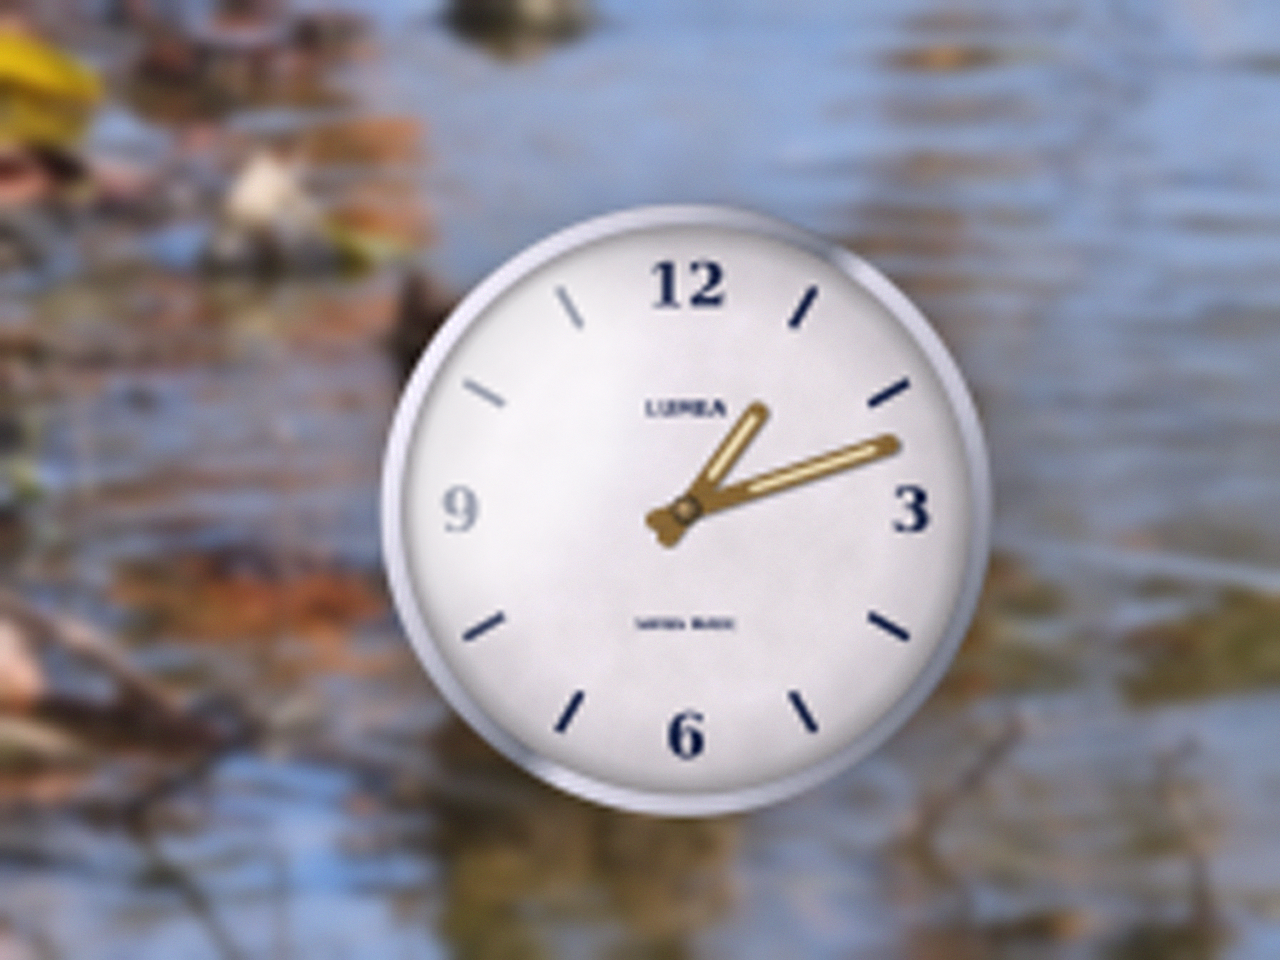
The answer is 1.12
